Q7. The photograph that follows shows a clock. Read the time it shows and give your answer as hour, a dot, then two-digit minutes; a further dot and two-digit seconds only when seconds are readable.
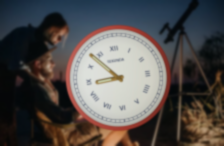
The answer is 8.53
